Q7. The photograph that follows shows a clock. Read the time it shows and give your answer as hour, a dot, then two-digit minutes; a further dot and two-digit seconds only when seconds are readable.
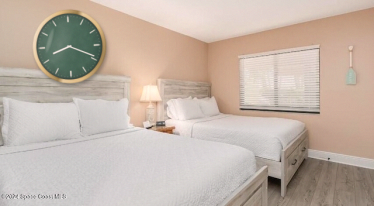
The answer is 8.19
